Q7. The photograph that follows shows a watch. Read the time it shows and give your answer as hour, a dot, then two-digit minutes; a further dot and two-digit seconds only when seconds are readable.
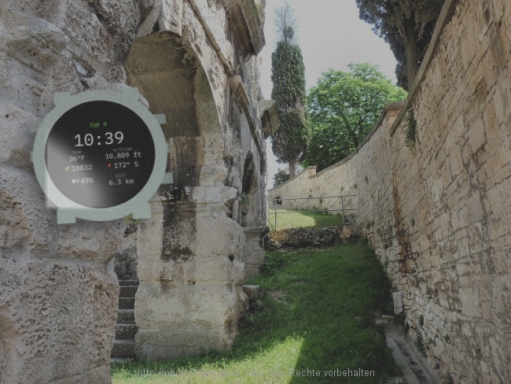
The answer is 10.39
